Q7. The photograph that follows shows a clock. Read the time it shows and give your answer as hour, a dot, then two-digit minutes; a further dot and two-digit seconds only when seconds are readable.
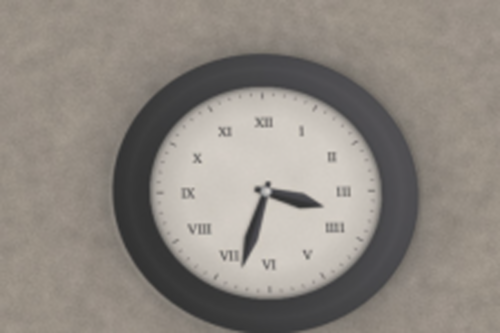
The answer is 3.33
